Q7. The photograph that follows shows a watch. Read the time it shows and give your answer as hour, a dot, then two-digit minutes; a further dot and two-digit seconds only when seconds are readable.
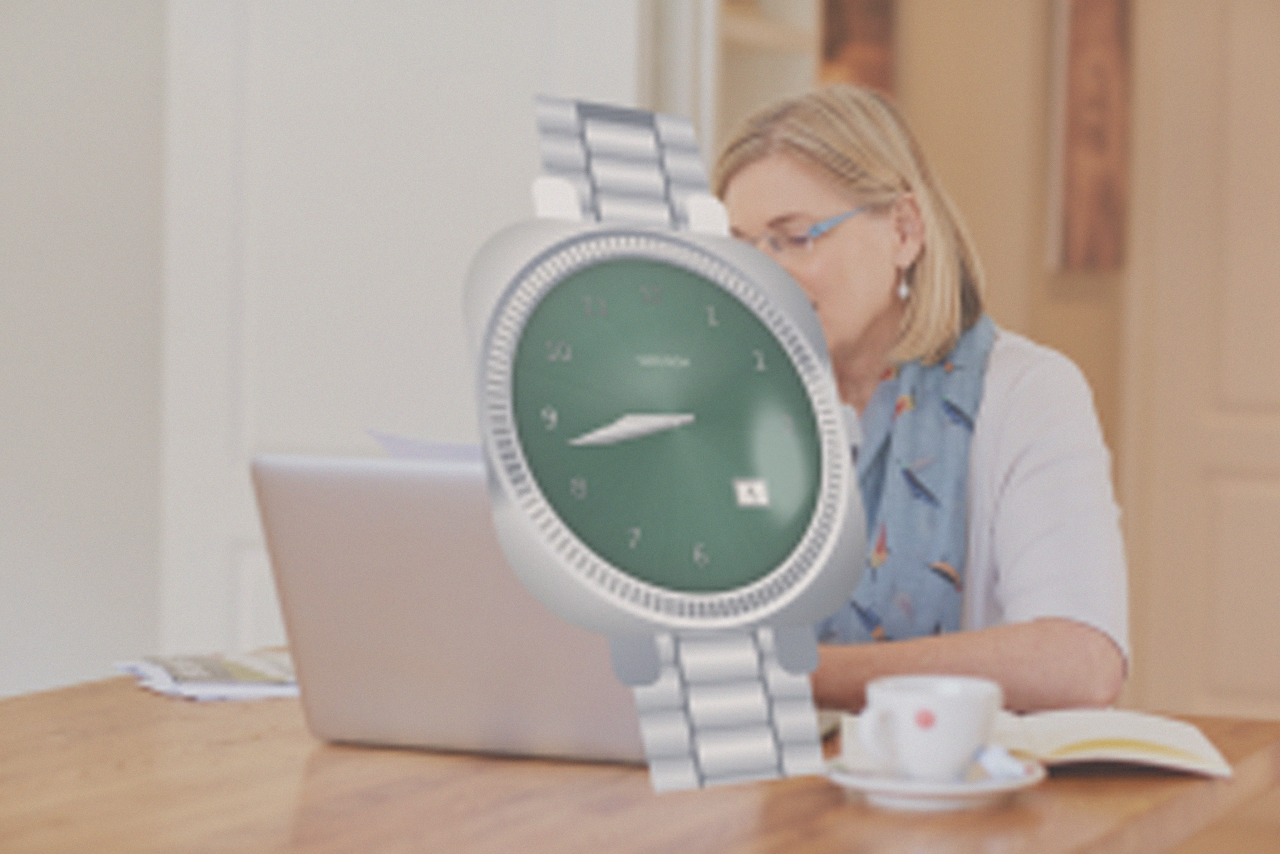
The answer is 8.43
